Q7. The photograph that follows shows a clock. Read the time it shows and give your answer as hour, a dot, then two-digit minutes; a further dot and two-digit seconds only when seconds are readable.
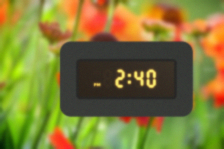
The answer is 2.40
